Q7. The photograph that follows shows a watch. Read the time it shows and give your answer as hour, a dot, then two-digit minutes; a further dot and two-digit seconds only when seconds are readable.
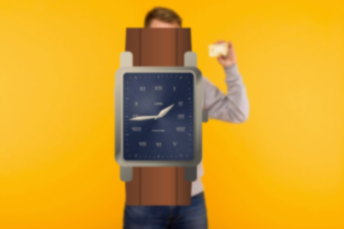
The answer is 1.44
